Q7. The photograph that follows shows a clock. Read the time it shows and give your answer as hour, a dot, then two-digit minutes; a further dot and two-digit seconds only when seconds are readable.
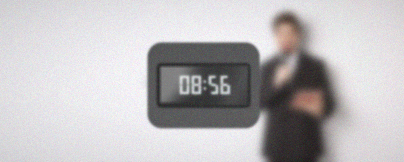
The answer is 8.56
